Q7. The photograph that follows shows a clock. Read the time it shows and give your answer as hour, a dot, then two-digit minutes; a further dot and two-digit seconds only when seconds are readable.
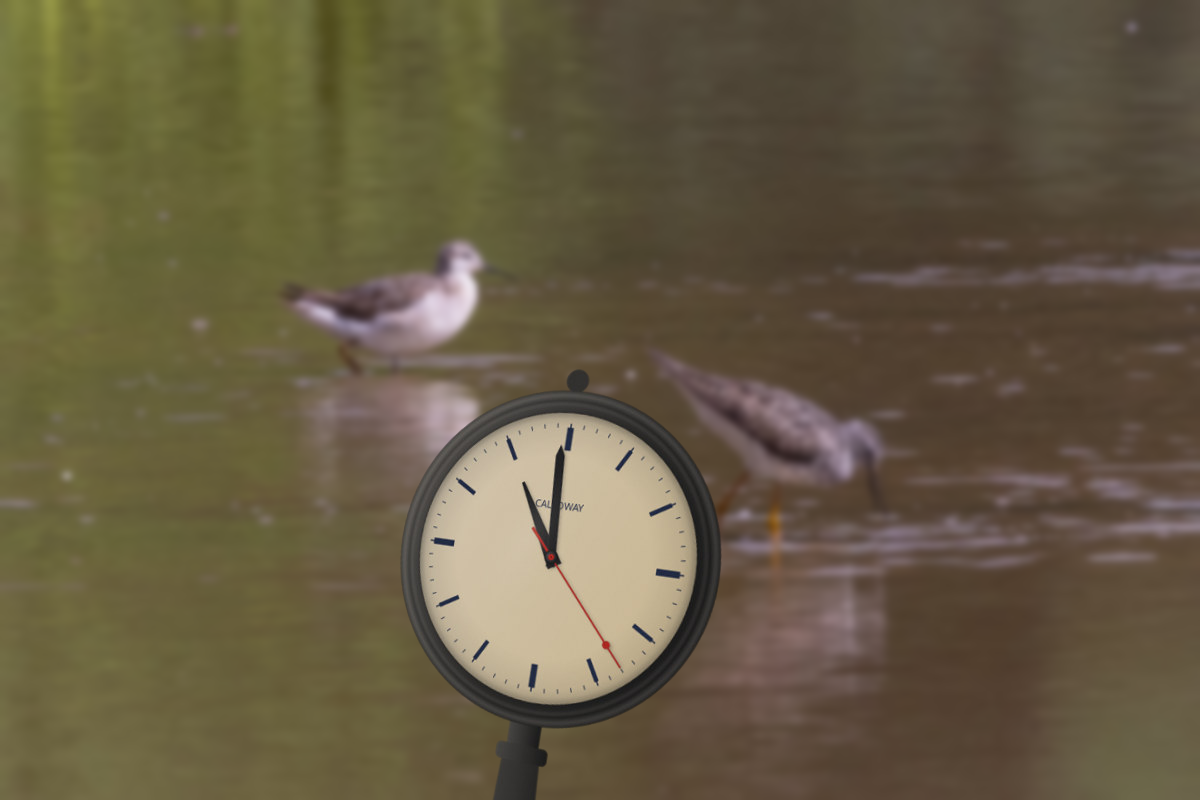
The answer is 10.59.23
